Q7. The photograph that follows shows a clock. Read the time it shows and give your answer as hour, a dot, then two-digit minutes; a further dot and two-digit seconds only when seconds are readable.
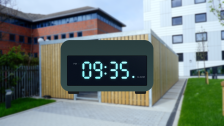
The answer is 9.35
